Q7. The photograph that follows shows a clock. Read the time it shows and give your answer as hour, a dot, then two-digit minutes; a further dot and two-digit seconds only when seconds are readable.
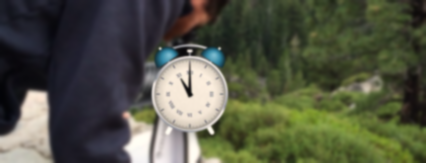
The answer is 11.00
